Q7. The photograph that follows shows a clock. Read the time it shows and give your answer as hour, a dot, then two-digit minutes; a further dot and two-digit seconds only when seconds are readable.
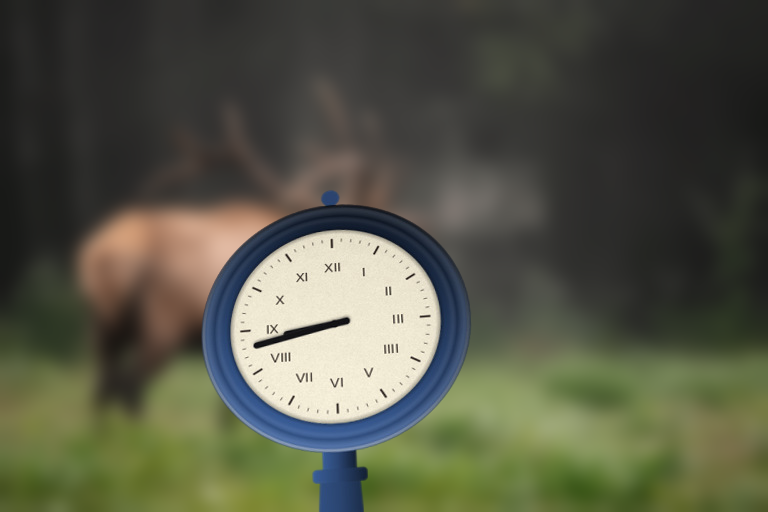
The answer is 8.43
